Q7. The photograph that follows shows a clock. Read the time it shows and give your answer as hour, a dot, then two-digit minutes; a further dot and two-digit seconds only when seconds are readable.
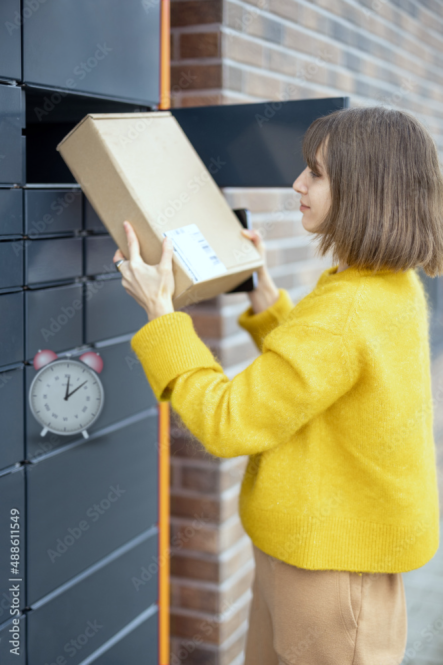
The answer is 12.08
